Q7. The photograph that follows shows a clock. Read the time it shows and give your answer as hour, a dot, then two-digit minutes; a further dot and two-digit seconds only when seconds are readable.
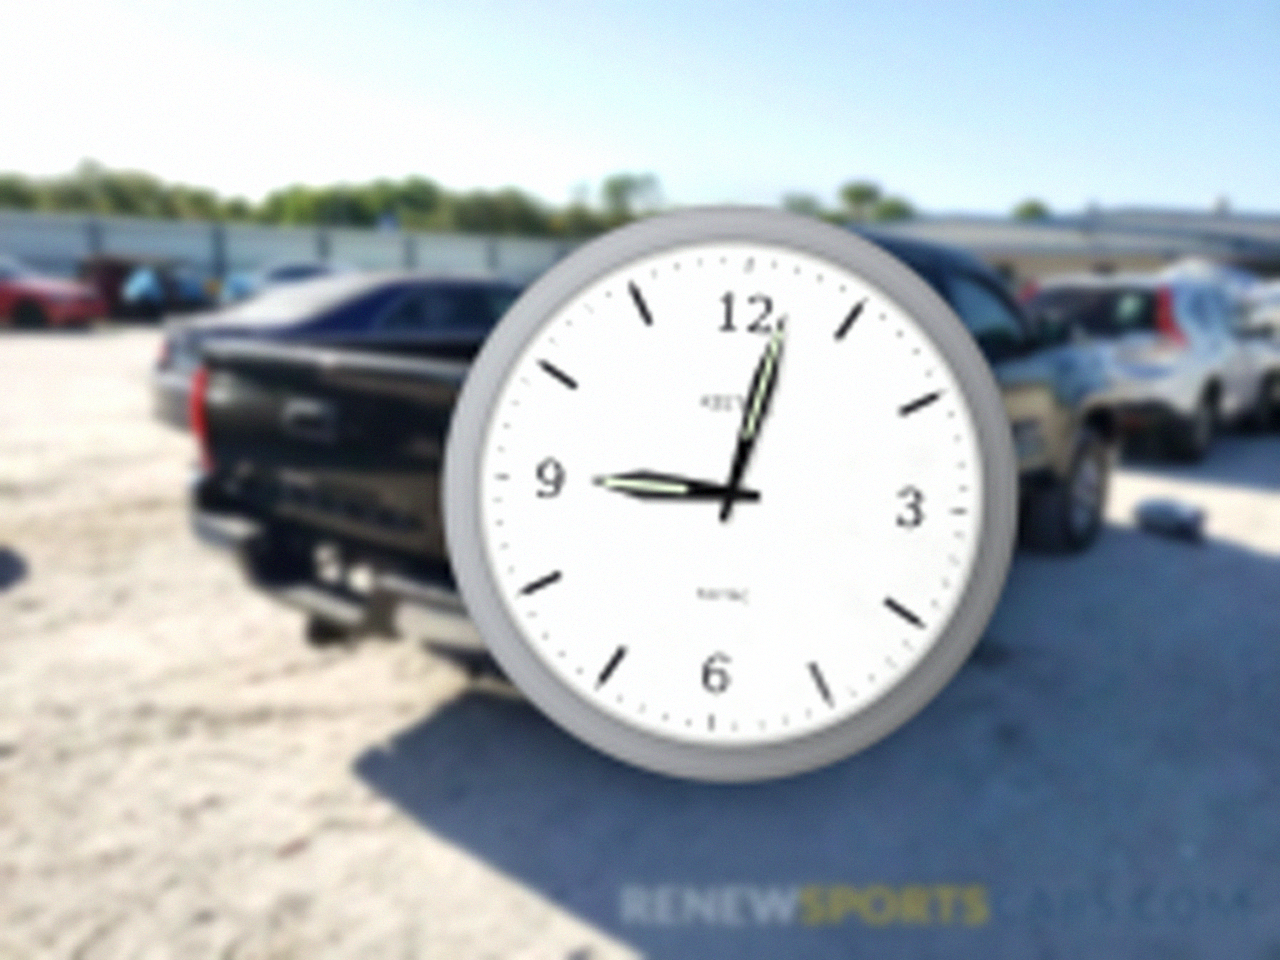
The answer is 9.02
